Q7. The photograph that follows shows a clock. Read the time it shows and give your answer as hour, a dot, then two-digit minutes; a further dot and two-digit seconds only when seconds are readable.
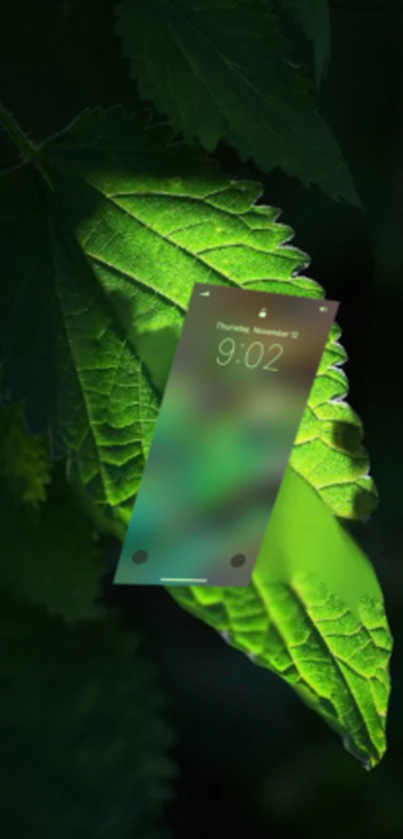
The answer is 9.02
